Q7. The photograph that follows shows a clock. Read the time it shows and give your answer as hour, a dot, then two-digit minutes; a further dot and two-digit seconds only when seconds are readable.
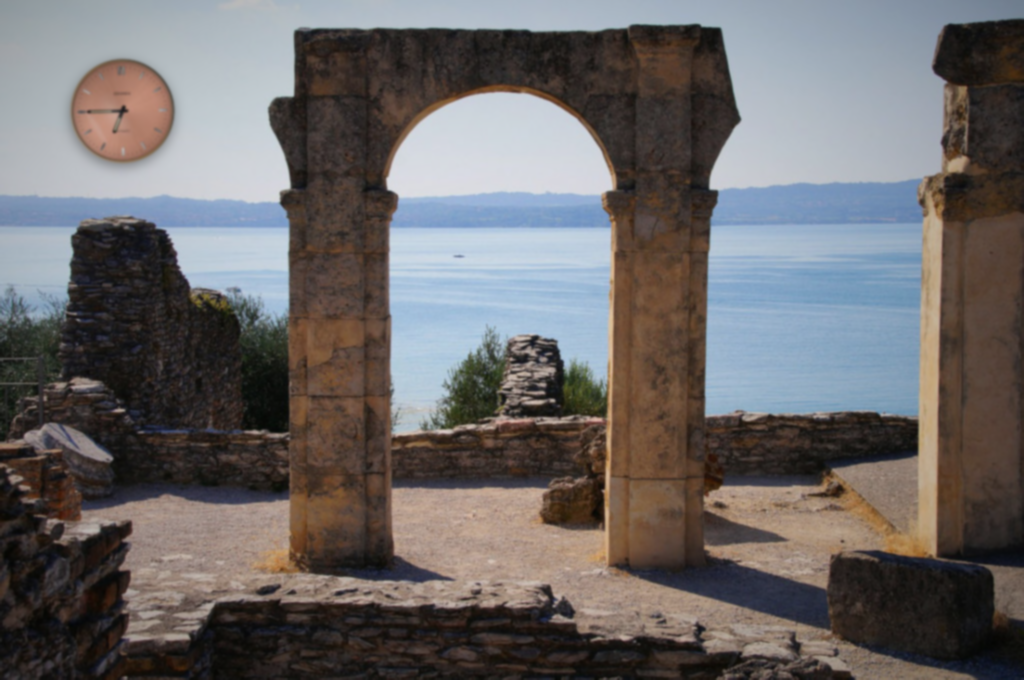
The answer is 6.45
